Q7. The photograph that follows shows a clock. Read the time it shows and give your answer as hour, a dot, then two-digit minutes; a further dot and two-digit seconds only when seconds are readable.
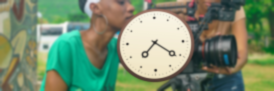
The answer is 7.21
